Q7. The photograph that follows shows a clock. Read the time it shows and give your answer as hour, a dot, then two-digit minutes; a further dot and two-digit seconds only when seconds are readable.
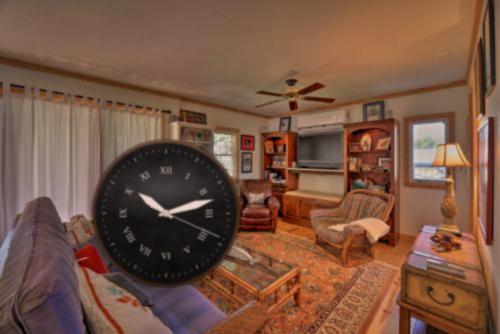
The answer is 10.12.19
